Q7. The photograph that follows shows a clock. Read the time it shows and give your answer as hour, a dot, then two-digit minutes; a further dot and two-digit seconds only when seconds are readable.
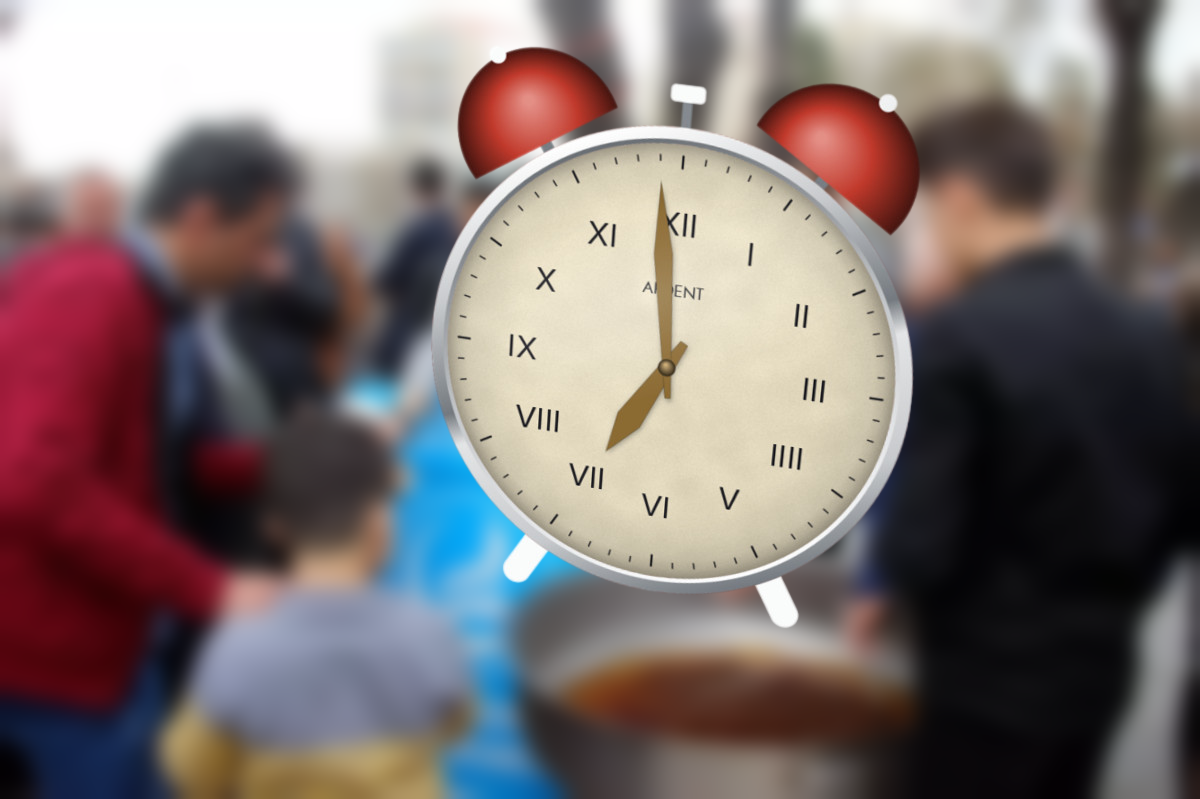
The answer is 6.59
